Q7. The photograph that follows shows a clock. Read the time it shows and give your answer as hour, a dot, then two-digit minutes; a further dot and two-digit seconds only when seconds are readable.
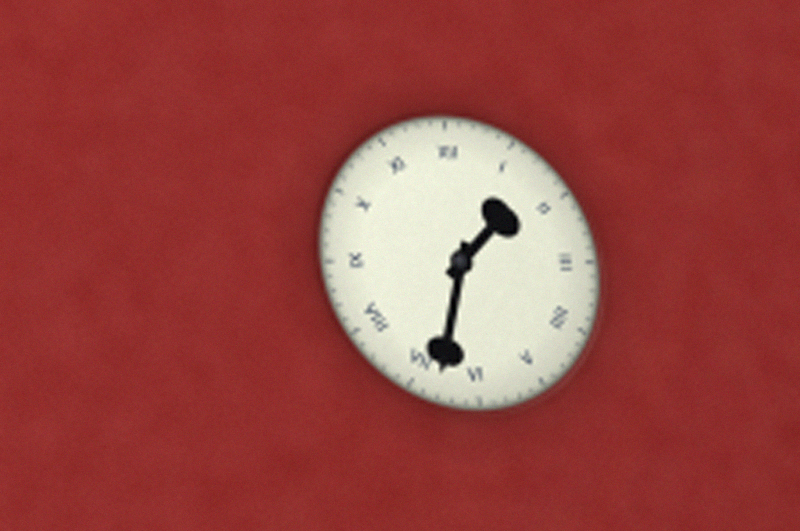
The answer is 1.33
